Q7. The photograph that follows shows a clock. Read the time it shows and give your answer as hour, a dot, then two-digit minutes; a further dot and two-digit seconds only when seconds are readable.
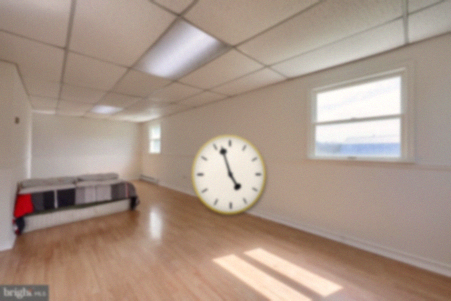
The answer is 4.57
